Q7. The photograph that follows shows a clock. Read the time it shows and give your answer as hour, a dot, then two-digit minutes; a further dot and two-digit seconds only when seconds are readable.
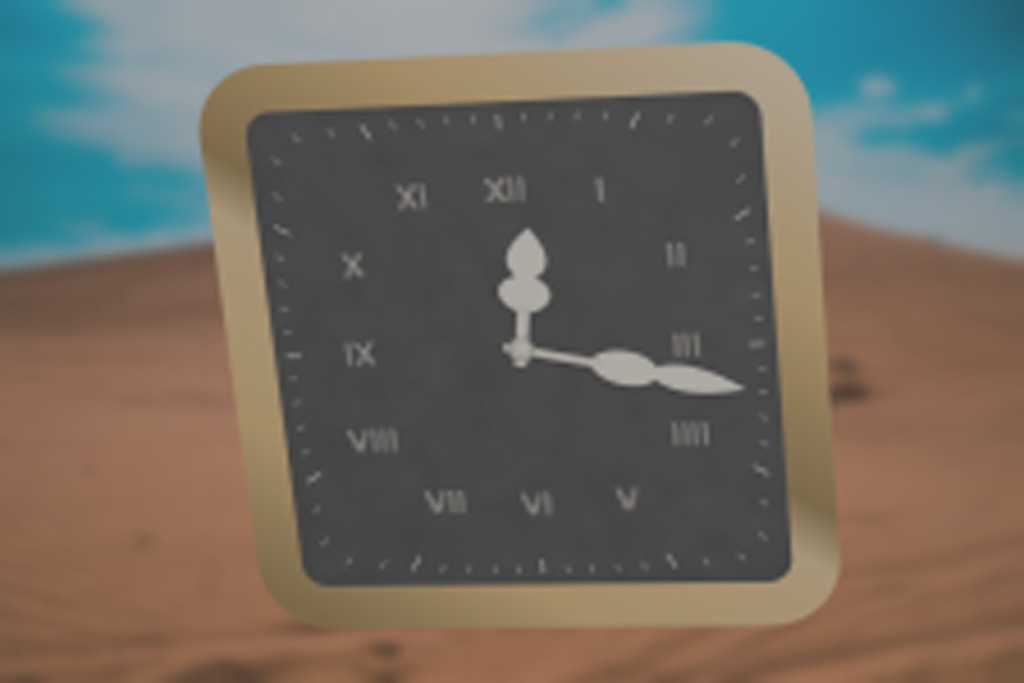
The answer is 12.17
